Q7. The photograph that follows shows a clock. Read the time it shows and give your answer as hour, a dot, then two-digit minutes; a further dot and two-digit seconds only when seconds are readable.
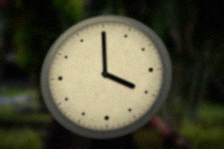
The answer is 4.00
